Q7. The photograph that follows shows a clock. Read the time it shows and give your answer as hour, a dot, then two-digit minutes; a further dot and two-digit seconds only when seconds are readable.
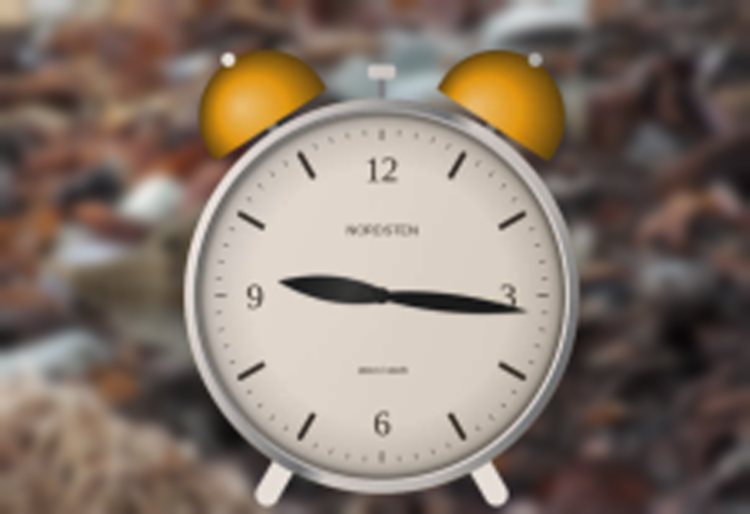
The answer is 9.16
